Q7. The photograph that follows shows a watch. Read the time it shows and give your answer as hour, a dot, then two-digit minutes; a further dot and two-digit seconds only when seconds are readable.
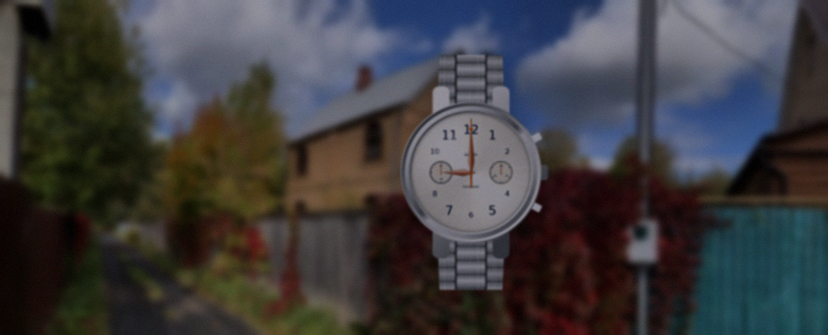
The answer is 9.00
